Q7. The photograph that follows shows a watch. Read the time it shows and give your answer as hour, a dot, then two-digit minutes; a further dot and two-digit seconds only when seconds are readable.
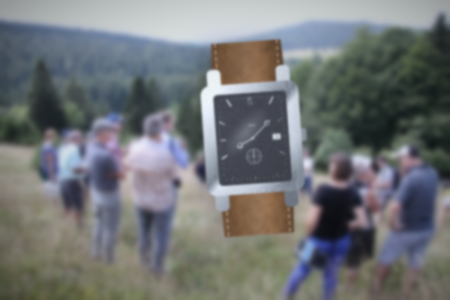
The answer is 8.08
